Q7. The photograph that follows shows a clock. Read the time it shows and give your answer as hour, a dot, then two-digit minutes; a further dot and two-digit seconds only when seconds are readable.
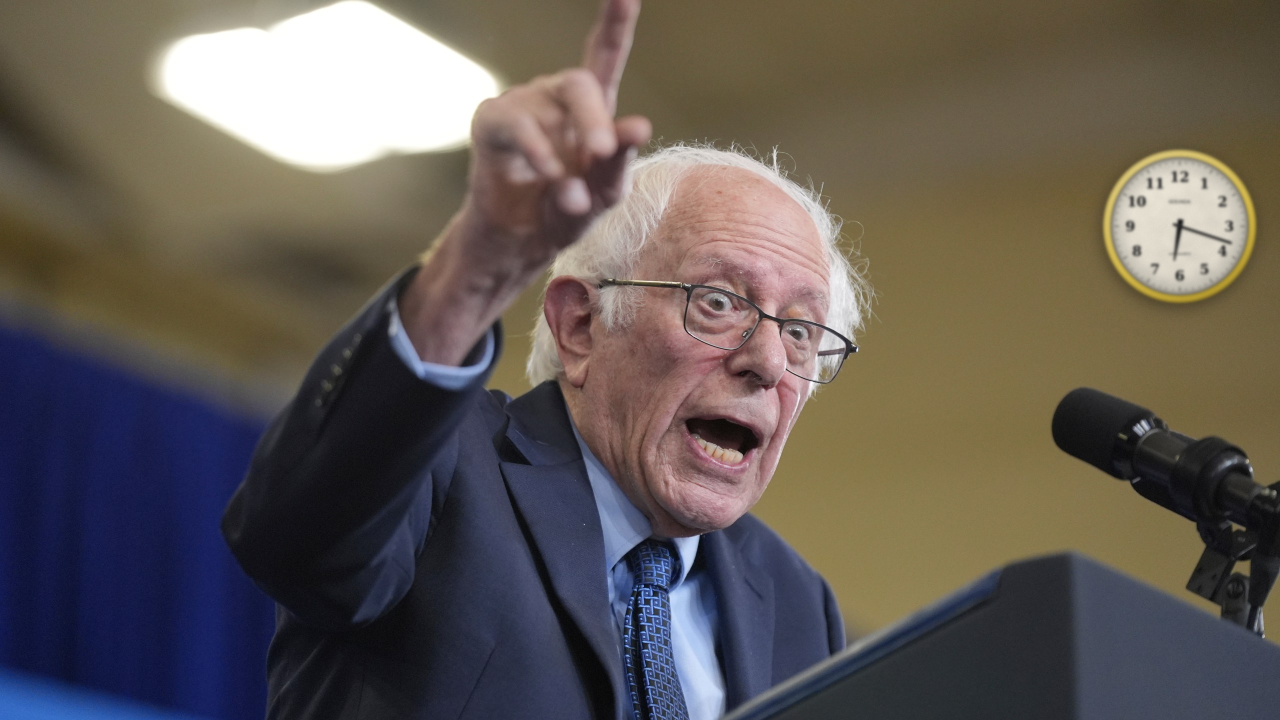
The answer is 6.18
